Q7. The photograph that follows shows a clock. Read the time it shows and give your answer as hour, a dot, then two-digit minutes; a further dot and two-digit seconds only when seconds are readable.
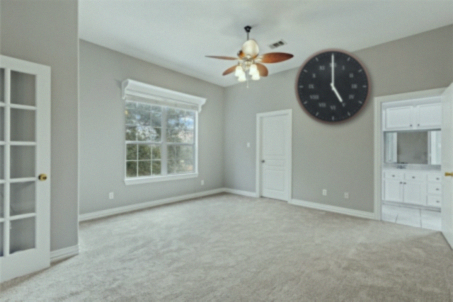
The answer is 5.00
